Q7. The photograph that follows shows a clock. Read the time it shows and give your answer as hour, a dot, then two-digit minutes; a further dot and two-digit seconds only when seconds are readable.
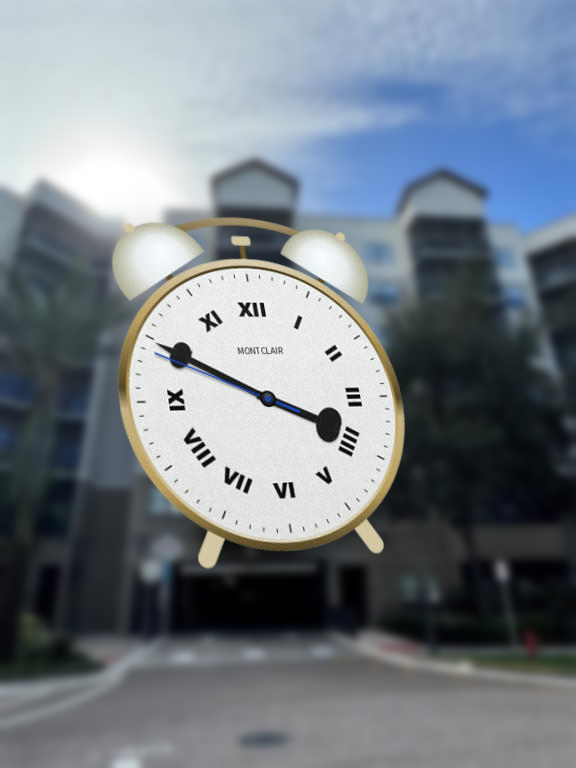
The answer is 3.49.49
